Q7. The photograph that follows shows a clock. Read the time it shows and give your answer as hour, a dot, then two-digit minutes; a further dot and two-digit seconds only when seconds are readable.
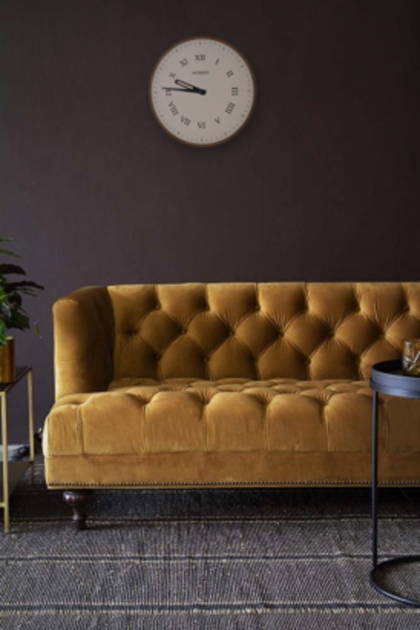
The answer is 9.46
